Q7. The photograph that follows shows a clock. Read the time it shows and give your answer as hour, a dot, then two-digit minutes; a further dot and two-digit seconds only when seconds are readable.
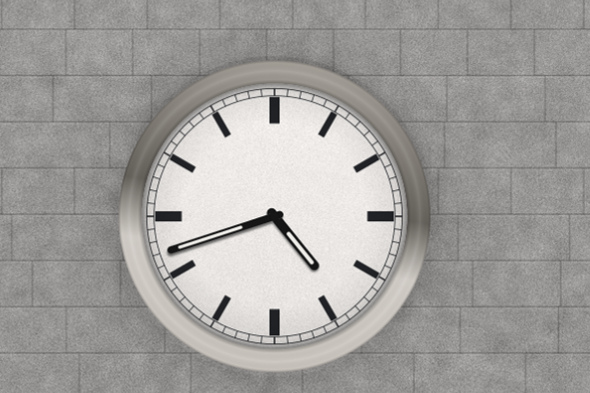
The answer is 4.42
